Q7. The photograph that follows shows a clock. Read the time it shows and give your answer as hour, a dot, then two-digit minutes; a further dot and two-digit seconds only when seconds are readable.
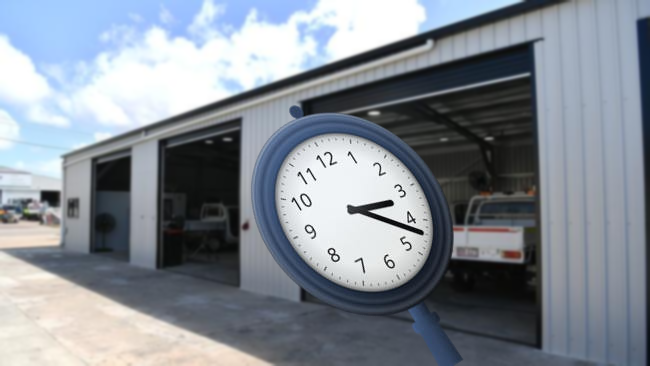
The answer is 3.22
